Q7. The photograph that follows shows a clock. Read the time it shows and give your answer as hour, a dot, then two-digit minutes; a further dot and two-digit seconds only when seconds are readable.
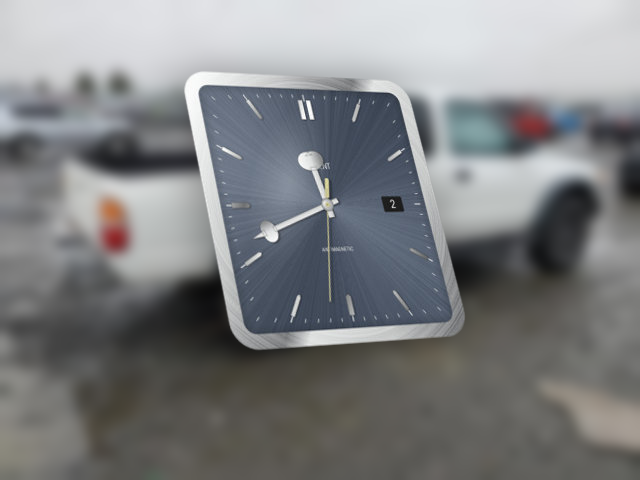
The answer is 11.41.32
